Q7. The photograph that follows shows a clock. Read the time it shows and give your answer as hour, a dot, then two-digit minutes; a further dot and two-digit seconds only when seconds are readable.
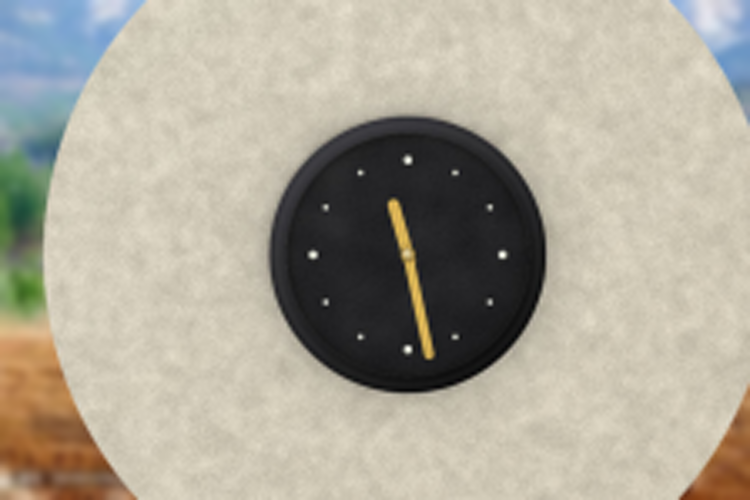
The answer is 11.28
